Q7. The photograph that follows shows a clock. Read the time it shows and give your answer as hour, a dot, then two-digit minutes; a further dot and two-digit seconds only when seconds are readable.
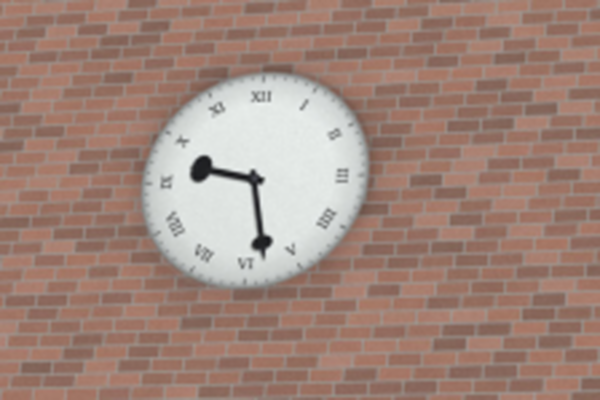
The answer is 9.28
